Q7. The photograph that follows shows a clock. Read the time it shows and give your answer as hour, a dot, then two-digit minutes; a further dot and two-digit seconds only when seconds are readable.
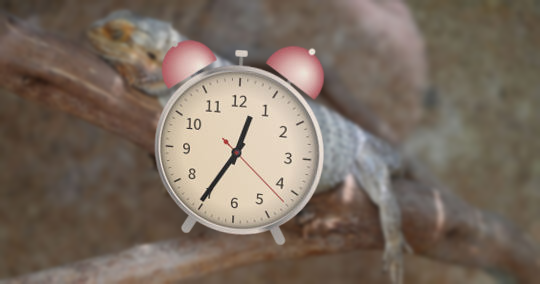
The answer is 12.35.22
